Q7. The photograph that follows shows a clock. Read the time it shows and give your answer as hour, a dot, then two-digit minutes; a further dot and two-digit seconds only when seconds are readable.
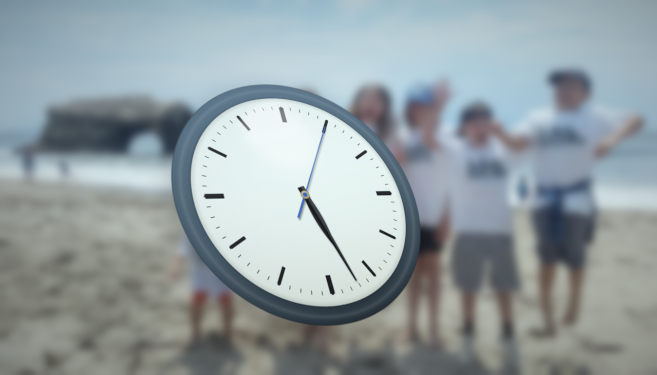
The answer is 5.27.05
